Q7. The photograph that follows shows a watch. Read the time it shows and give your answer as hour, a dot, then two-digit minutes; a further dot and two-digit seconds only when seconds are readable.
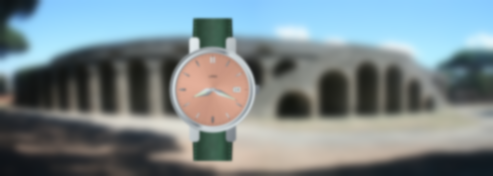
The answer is 8.19
